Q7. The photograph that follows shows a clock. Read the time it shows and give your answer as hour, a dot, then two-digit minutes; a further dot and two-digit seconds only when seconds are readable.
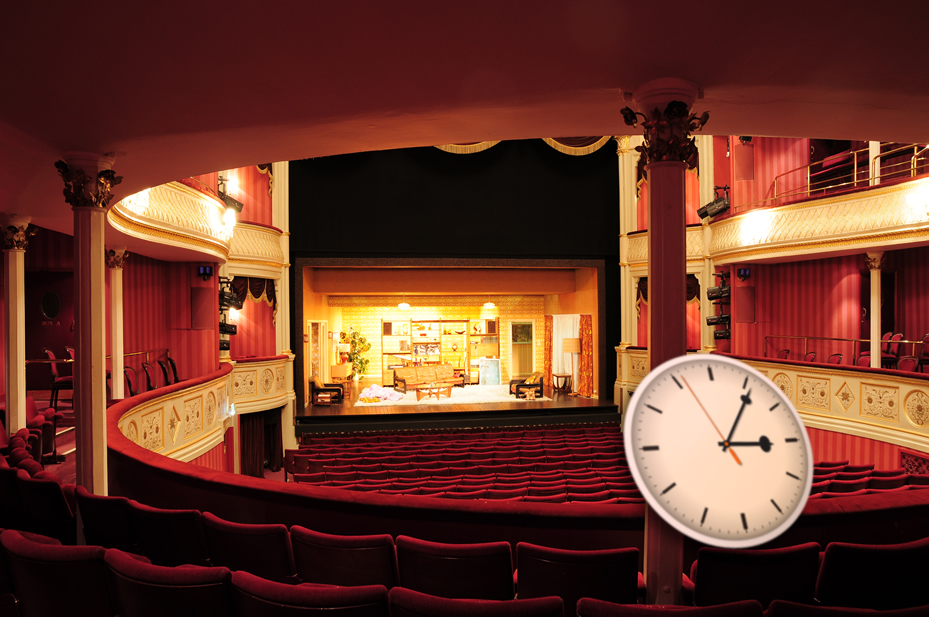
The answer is 3.05.56
